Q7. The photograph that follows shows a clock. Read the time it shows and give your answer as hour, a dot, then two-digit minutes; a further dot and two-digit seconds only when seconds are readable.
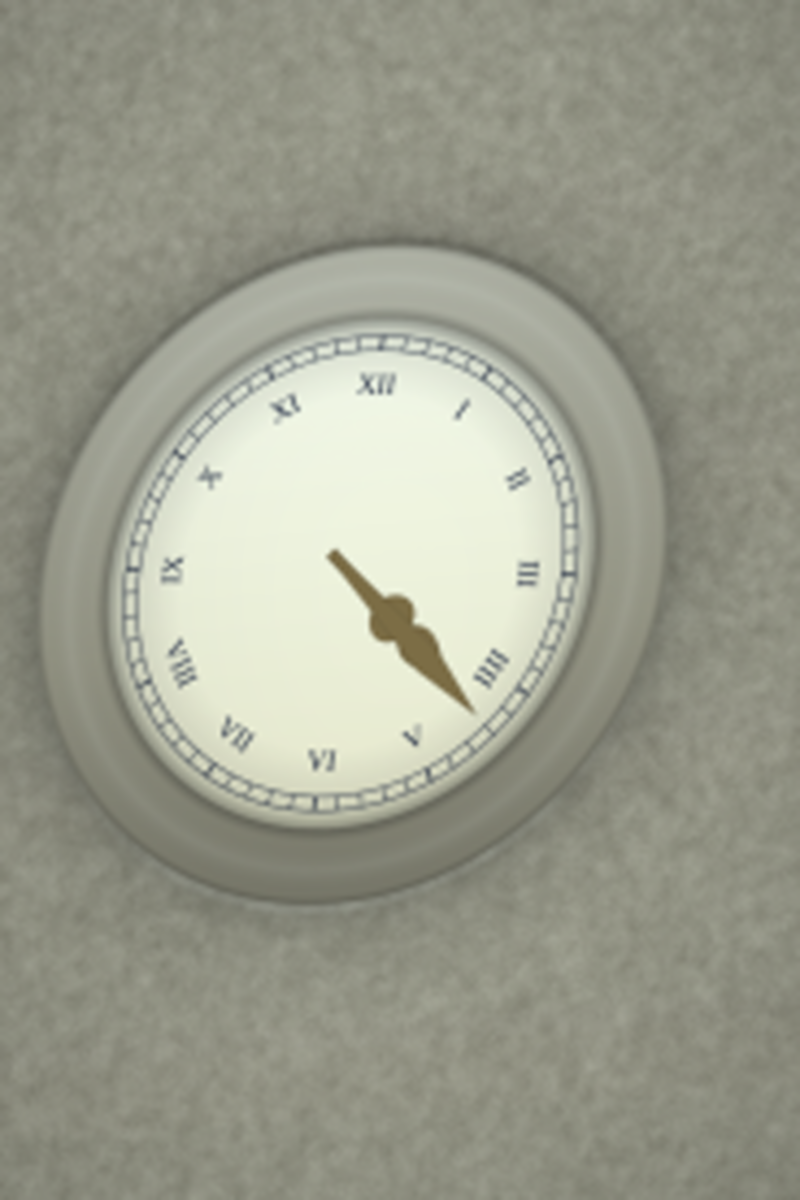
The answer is 4.22
